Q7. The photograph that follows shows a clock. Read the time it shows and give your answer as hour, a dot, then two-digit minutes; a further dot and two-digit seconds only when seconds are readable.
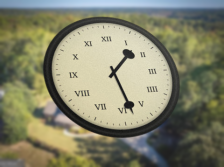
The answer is 1.28
